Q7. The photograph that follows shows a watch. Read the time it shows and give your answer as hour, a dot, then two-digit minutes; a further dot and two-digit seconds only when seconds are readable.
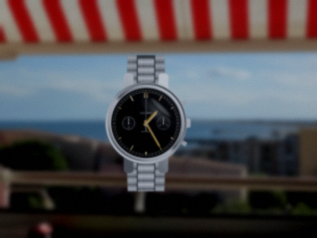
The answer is 1.25
